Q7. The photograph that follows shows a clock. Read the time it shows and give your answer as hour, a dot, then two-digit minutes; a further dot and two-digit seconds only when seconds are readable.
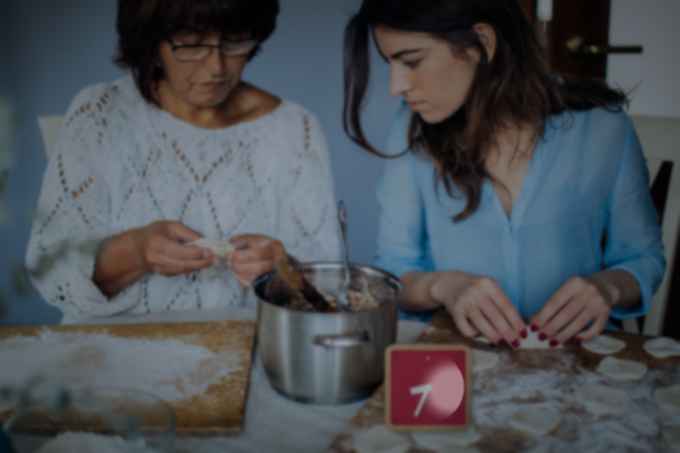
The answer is 8.34
